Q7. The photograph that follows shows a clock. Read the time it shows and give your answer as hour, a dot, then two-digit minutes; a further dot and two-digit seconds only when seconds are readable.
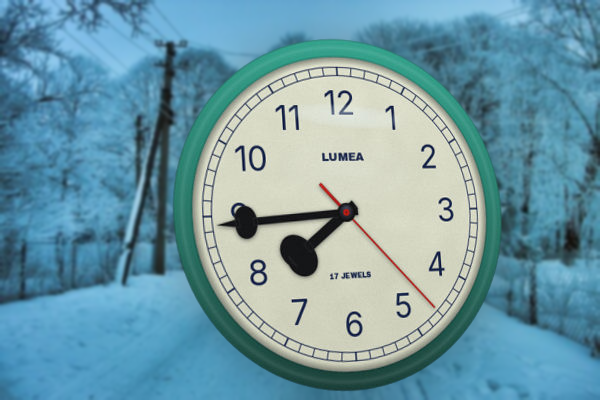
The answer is 7.44.23
